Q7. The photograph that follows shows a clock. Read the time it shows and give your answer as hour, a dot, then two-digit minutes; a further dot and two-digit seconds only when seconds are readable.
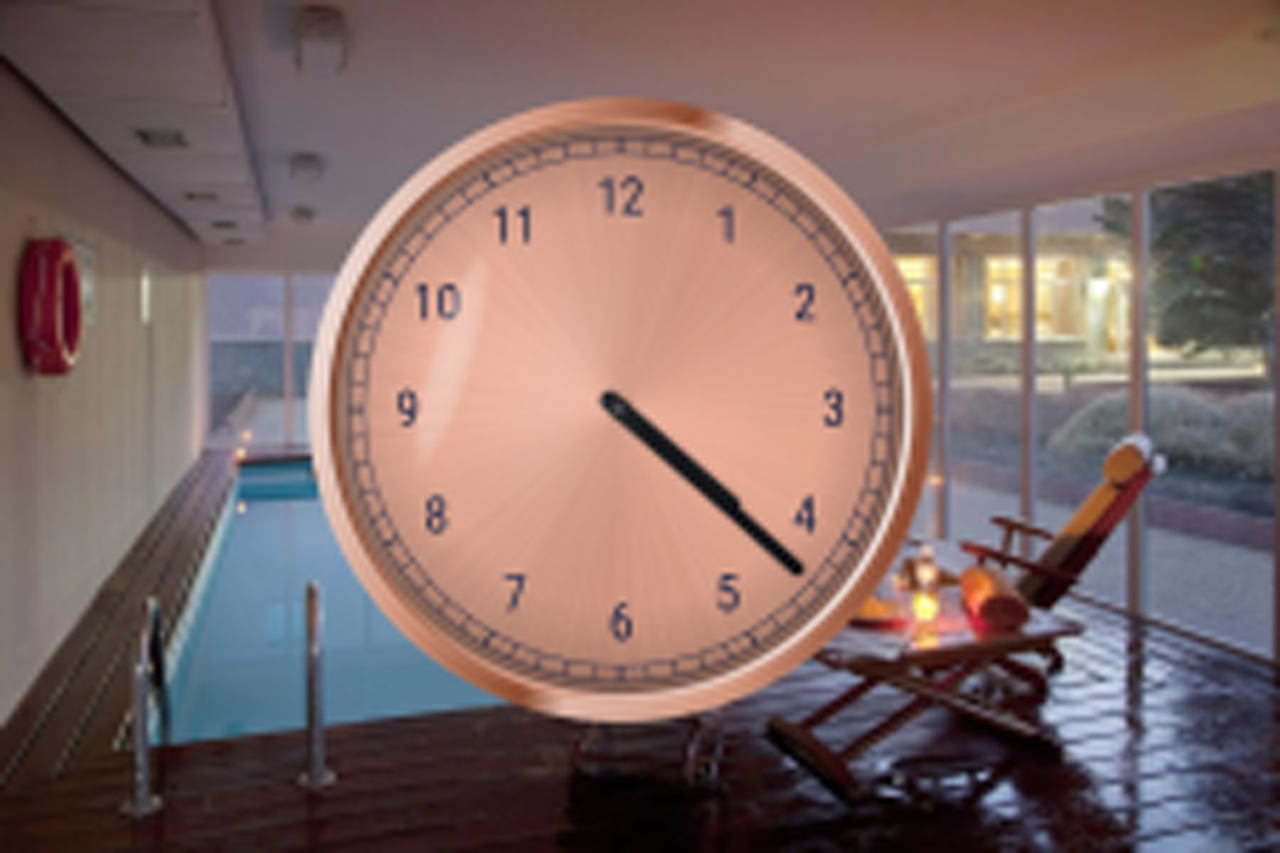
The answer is 4.22
